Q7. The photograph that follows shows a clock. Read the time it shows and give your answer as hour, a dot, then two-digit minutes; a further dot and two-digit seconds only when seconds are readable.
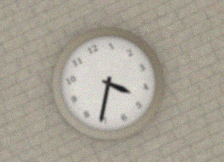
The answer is 4.36
